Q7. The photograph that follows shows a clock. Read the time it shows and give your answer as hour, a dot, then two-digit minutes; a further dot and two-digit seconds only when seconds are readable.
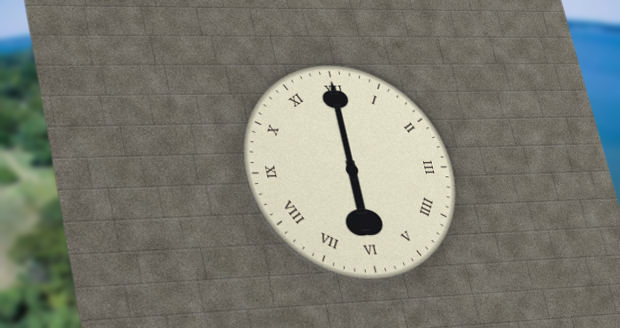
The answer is 6.00
